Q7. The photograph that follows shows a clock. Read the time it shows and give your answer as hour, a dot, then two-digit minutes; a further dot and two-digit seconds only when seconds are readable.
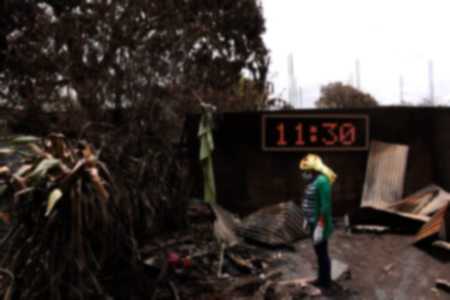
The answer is 11.30
